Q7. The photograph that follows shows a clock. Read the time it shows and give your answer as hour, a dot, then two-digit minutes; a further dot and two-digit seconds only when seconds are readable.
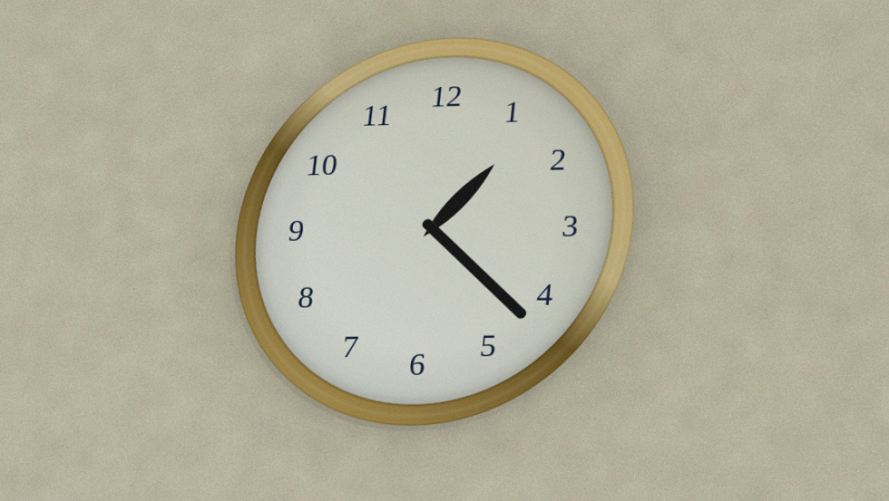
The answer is 1.22
